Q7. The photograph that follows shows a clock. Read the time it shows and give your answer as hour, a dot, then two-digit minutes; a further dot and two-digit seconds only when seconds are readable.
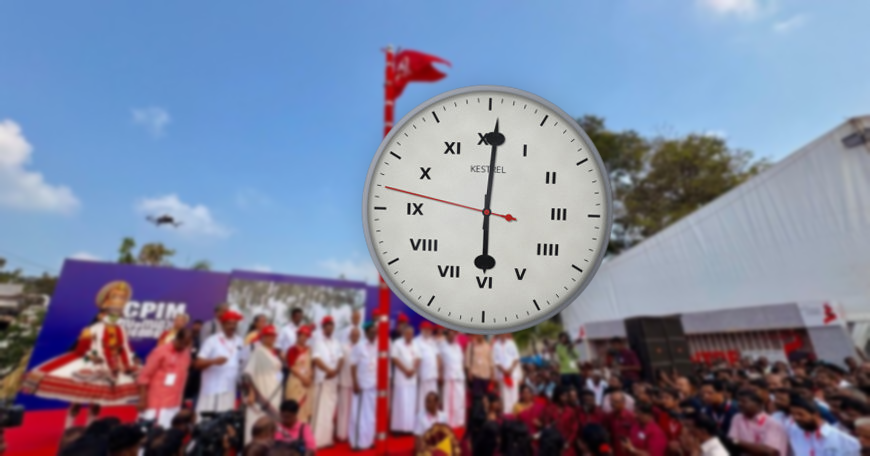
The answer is 6.00.47
